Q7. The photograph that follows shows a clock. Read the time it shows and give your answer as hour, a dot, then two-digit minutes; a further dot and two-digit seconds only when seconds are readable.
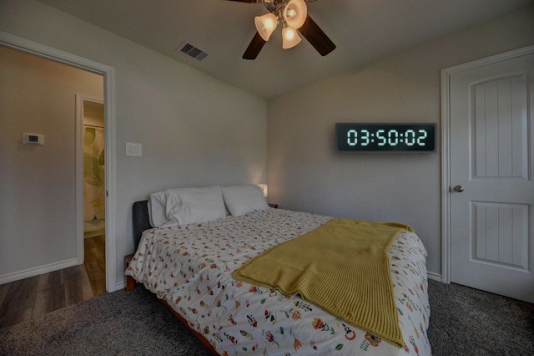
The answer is 3.50.02
